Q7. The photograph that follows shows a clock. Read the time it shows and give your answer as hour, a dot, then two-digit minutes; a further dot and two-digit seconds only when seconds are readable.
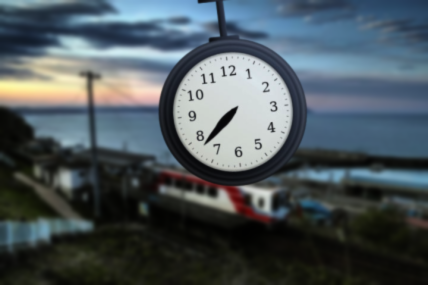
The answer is 7.38
